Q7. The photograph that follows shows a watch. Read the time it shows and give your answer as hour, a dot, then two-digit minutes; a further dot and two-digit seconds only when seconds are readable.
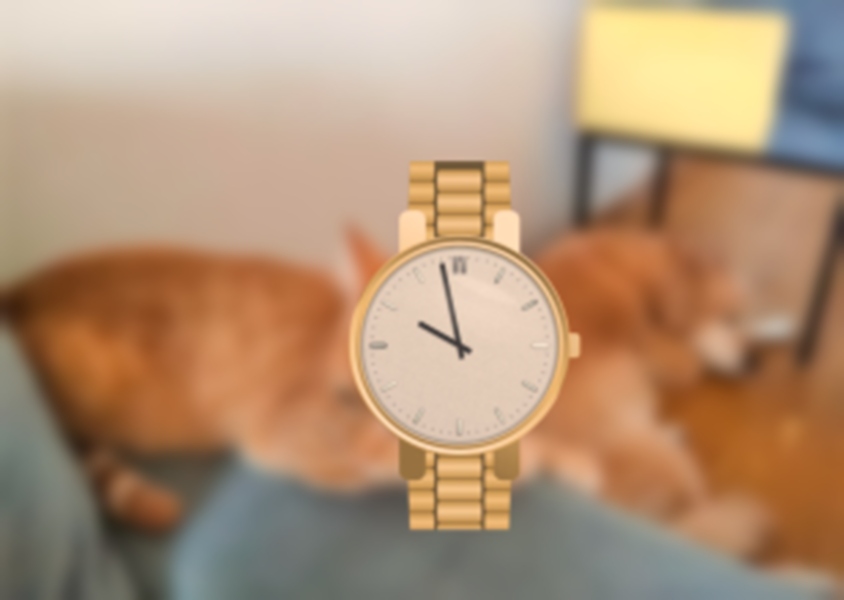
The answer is 9.58
